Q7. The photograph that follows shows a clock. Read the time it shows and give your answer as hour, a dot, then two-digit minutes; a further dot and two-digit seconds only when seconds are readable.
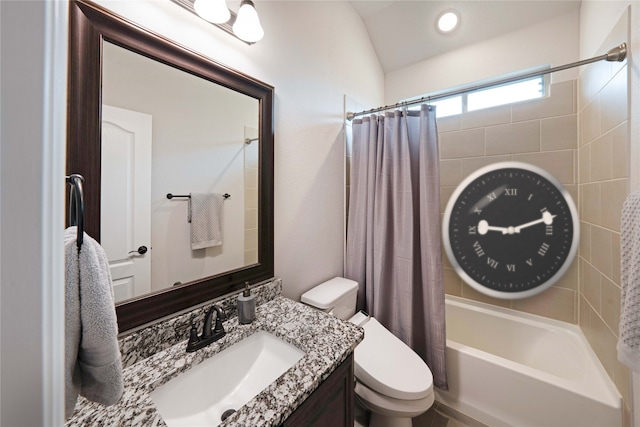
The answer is 9.12
